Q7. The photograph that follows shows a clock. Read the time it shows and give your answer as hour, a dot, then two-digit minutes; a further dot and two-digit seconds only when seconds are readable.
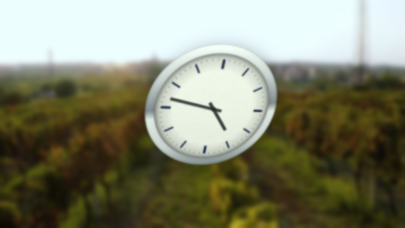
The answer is 4.47
